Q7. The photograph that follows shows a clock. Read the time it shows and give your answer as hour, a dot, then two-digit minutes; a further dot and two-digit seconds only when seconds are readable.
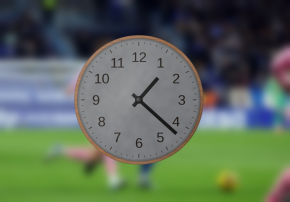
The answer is 1.22
